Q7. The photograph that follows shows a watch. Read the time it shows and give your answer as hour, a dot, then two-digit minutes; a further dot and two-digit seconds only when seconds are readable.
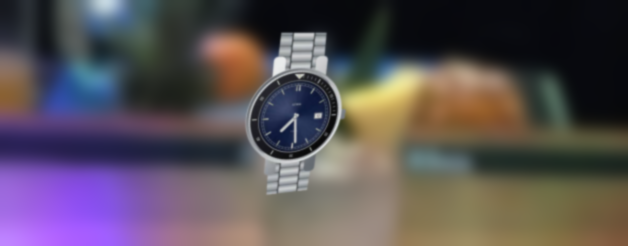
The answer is 7.29
